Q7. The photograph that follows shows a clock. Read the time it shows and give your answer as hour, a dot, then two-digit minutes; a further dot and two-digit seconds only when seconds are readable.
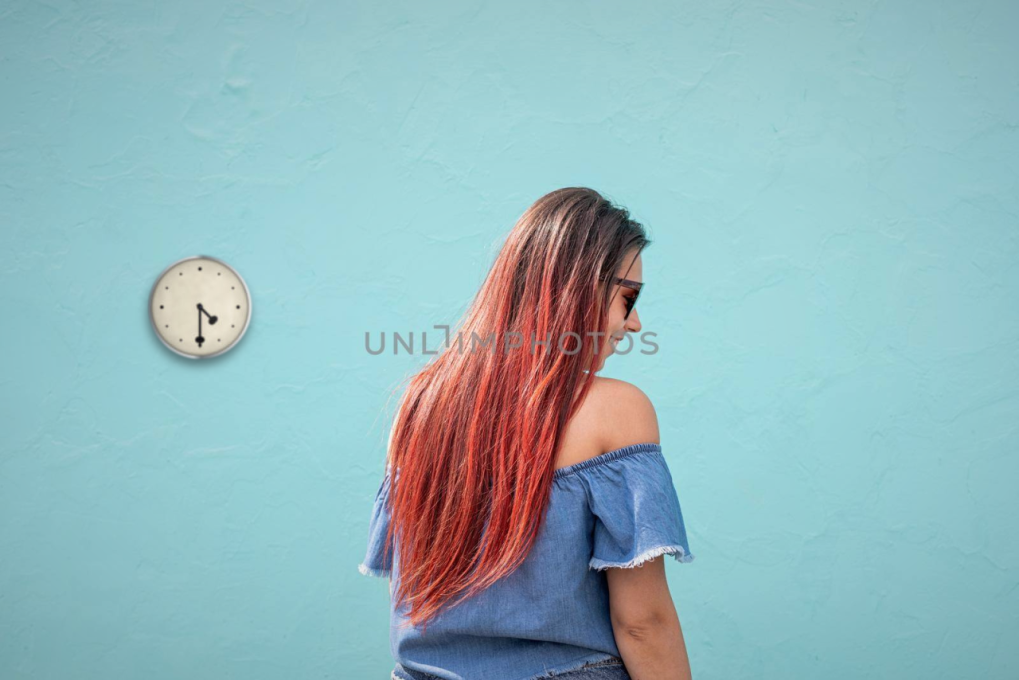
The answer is 4.30
